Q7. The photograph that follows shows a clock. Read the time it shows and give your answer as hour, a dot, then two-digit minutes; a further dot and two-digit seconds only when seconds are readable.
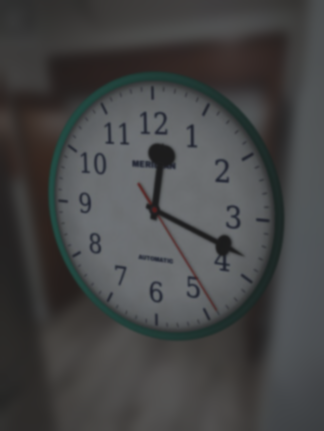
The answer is 12.18.24
